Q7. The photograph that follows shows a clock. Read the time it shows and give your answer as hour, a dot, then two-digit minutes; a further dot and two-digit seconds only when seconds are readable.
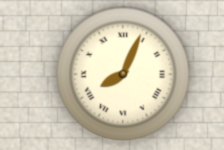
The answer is 8.04
